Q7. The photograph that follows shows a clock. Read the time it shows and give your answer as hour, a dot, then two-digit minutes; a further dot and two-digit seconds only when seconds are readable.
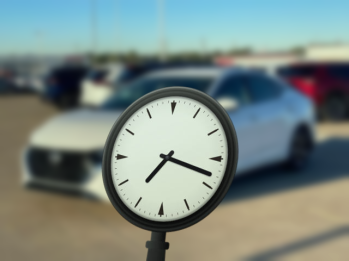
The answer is 7.18
